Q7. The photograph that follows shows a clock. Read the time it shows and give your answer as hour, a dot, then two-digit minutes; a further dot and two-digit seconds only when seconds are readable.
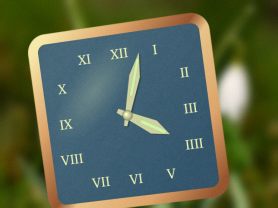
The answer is 4.03
